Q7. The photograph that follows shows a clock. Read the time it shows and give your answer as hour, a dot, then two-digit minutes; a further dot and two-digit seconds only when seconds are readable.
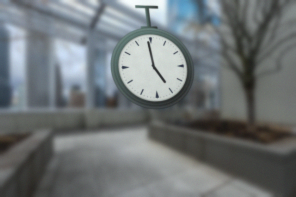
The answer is 4.59
